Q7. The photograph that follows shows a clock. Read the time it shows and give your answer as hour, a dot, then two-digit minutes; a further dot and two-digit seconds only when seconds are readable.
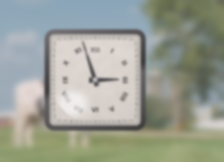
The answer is 2.57
